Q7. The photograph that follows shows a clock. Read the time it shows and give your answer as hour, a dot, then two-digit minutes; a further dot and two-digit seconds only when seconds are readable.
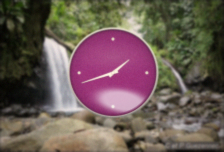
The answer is 1.42
